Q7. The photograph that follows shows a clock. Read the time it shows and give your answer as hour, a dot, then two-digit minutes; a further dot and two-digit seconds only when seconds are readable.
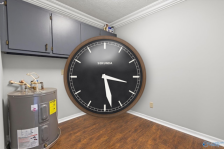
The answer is 3.28
